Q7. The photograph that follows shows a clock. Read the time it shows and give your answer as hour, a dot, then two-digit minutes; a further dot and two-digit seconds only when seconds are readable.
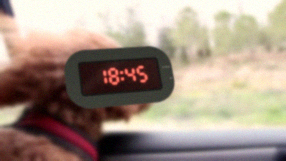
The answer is 18.45
